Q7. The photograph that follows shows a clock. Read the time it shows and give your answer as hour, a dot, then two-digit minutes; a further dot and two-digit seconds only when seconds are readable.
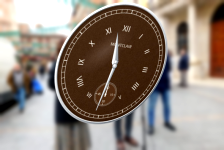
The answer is 11.31
